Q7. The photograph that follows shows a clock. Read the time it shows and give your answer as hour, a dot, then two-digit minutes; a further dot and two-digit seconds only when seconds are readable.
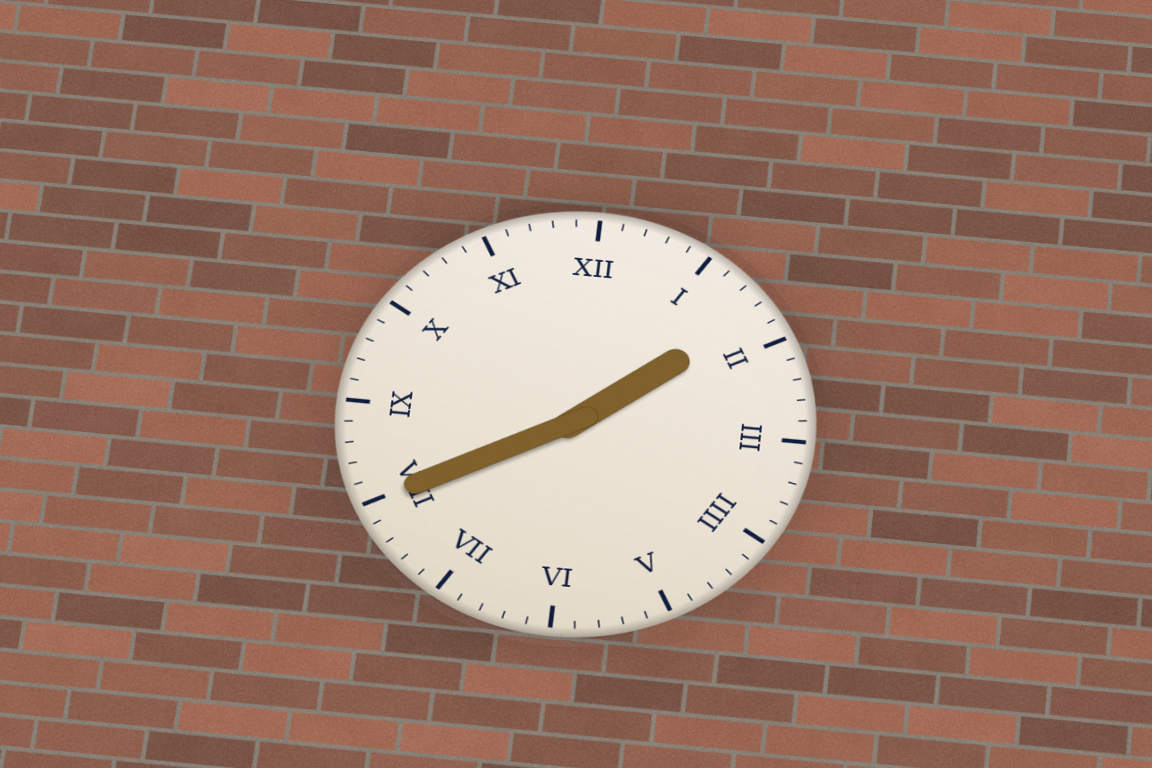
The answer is 1.40
